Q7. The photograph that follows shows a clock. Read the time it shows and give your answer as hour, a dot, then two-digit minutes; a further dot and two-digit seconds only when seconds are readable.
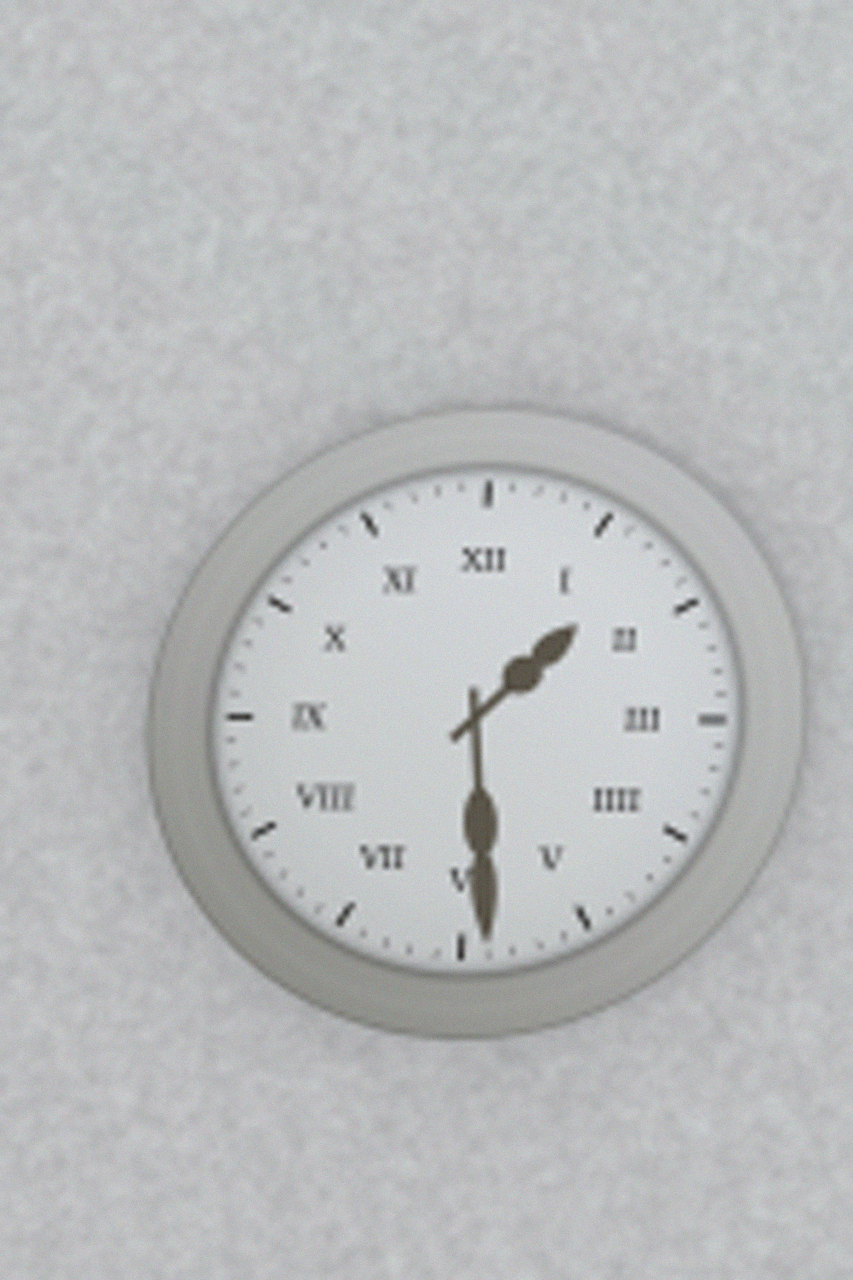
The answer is 1.29
